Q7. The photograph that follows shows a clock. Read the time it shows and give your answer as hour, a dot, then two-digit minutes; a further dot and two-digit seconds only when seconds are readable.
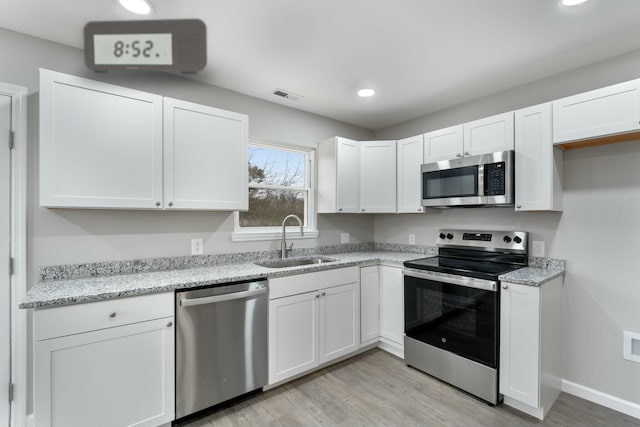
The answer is 8.52
